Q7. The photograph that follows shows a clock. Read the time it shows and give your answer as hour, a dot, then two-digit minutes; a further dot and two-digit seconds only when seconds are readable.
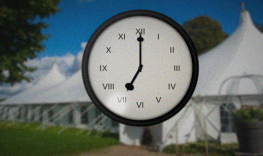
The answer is 7.00
